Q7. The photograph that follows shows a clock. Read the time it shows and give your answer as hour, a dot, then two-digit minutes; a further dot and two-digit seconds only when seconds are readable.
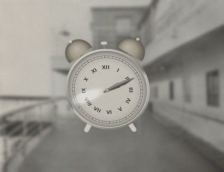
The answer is 2.11
